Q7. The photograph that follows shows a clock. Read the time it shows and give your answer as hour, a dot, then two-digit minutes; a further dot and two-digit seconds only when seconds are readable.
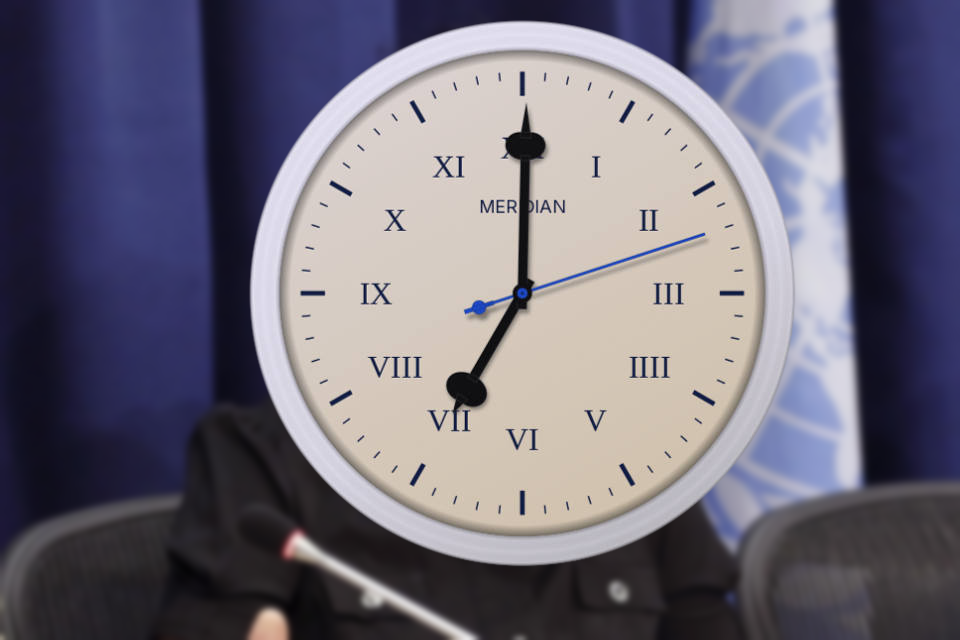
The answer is 7.00.12
